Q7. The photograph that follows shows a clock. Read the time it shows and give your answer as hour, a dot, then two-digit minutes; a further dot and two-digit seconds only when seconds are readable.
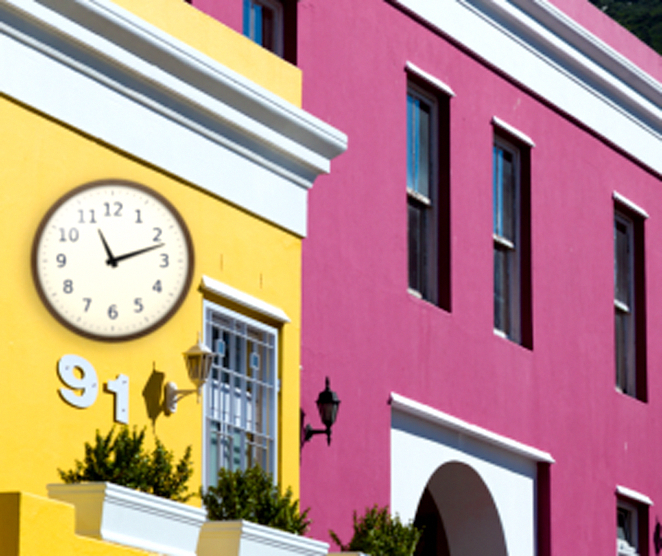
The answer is 11.12
